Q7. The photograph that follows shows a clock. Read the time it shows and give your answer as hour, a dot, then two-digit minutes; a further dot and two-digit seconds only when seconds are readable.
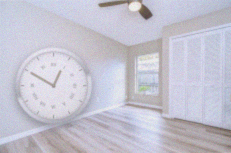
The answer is 12.50
